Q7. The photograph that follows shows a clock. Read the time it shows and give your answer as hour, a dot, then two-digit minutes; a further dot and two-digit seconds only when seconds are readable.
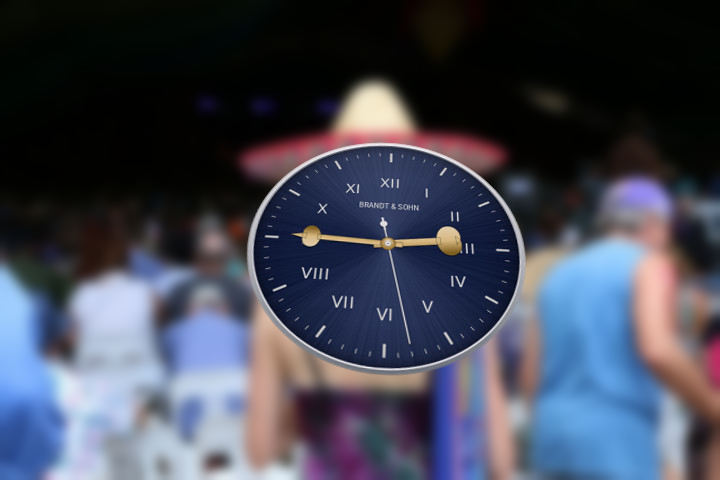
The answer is 2.45.28
